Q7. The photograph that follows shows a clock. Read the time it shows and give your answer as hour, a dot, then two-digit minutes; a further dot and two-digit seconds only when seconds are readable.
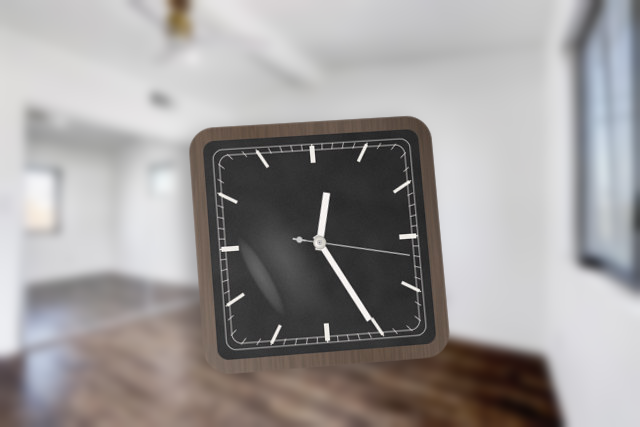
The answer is 12.25.17
